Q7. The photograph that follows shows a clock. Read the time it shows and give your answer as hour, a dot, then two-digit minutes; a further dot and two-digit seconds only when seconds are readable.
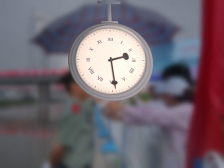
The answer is 2.29
